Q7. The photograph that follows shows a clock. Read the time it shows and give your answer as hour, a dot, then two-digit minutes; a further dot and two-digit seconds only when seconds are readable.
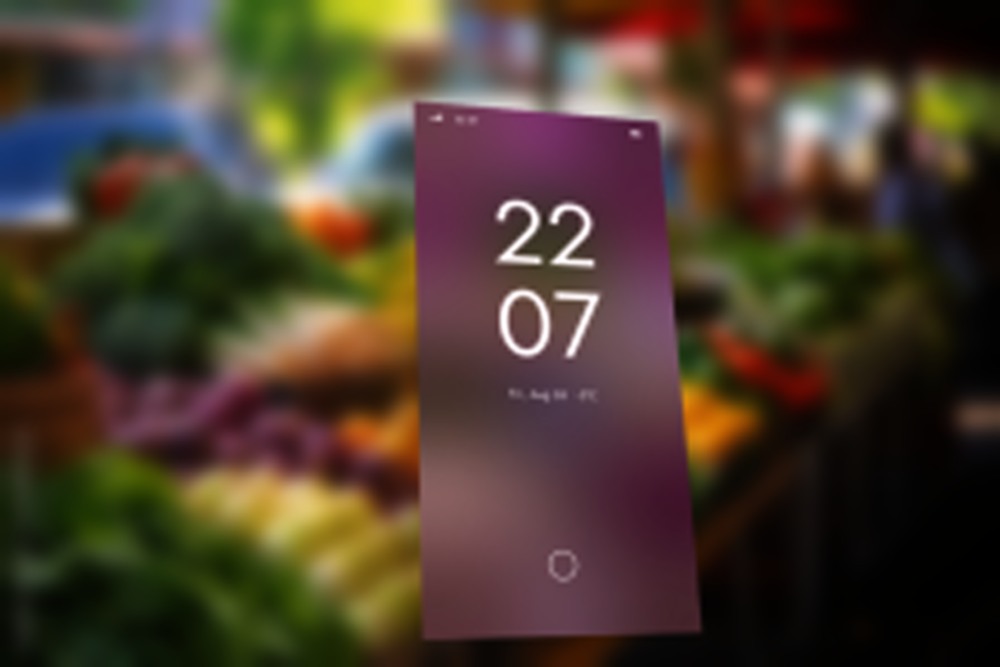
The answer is 22.07
